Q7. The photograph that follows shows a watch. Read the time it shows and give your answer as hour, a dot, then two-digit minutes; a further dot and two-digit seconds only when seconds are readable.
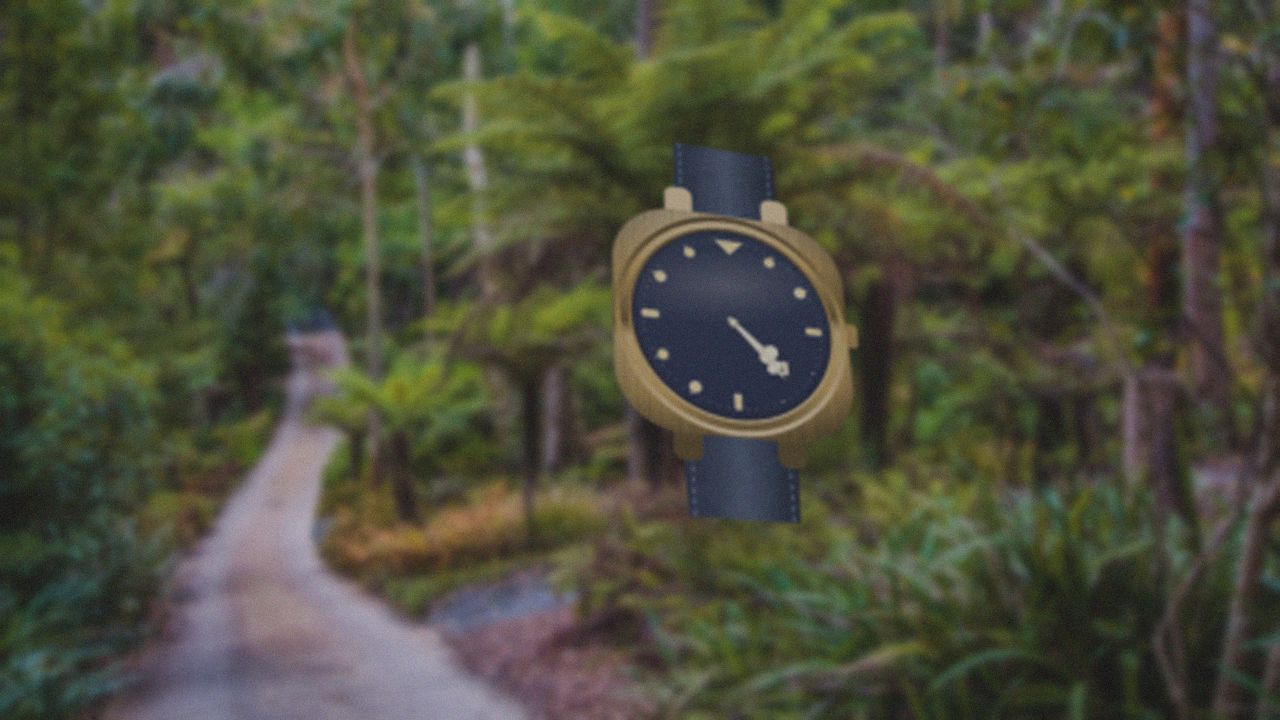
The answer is 4.23
